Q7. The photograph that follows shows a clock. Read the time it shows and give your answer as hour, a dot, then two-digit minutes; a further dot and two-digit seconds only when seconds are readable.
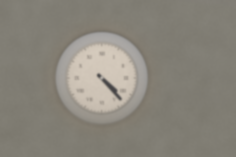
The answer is 4.23
